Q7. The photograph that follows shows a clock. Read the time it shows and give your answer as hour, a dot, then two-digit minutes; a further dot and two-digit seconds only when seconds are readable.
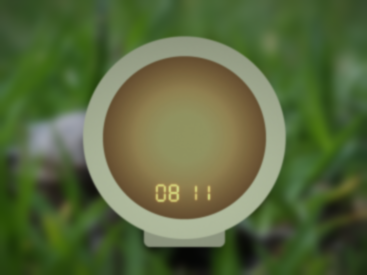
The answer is 8.11
